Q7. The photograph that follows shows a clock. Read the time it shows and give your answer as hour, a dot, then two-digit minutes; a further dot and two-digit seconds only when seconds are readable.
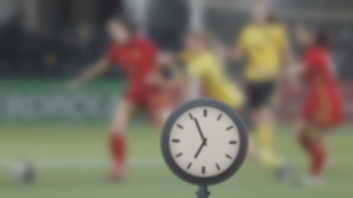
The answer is 6.56
